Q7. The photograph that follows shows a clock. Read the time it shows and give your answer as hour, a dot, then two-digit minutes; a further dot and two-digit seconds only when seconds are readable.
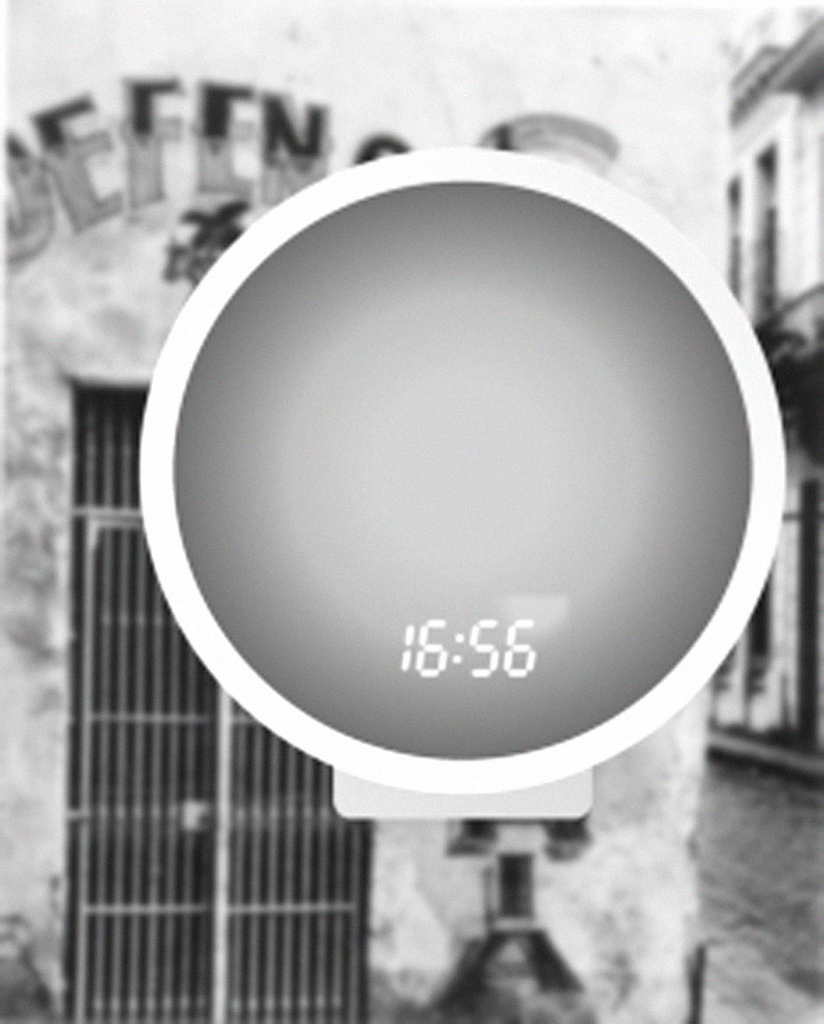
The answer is 16.56
